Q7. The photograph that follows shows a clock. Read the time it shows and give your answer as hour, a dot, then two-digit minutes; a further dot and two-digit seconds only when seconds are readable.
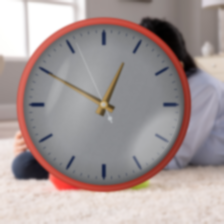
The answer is 12.49.56
